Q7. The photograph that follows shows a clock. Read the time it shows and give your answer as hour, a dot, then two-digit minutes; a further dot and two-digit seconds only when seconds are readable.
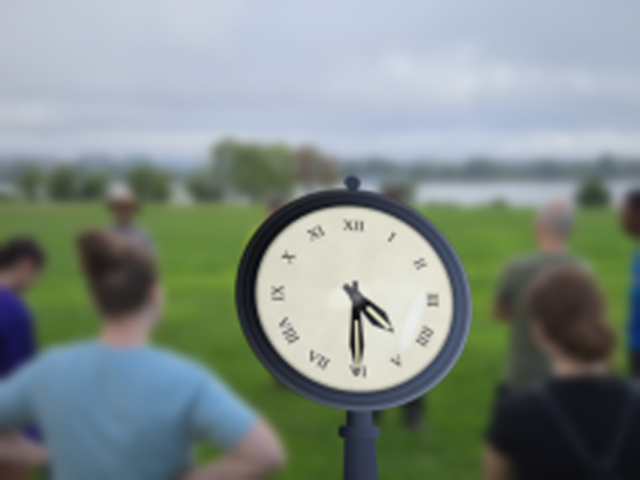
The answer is 4.30
